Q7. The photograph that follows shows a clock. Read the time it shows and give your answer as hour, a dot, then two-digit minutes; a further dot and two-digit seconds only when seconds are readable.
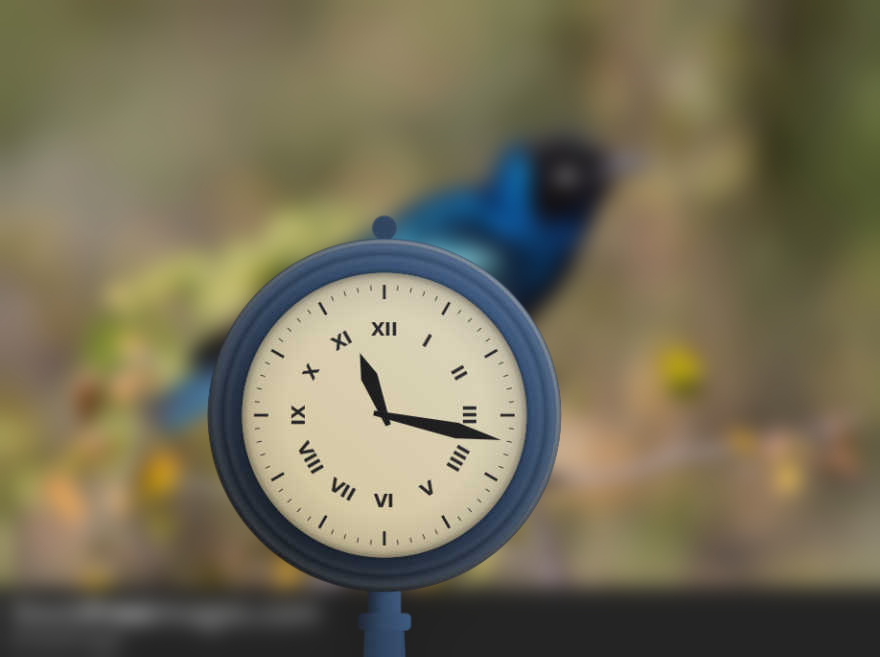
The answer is 11.17
